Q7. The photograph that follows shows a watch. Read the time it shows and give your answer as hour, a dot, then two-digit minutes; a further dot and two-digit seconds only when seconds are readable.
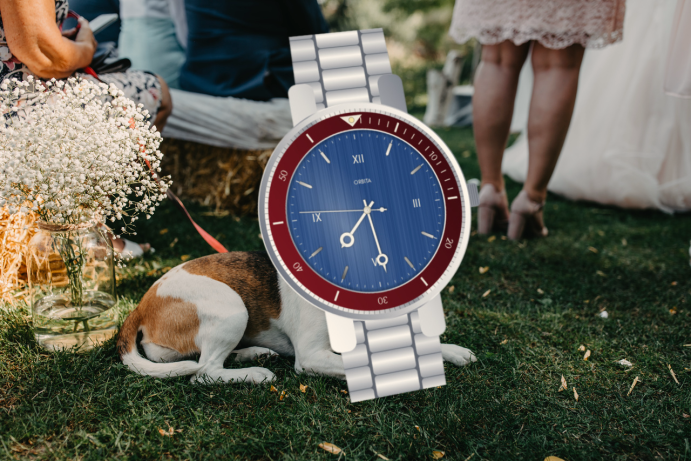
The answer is 7.28.46
